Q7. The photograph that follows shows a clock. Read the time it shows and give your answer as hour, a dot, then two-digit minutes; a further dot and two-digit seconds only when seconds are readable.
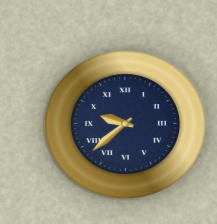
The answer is 9.38
